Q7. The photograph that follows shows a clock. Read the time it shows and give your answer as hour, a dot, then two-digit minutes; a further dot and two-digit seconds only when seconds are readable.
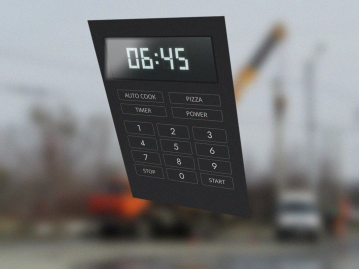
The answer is 6.45
